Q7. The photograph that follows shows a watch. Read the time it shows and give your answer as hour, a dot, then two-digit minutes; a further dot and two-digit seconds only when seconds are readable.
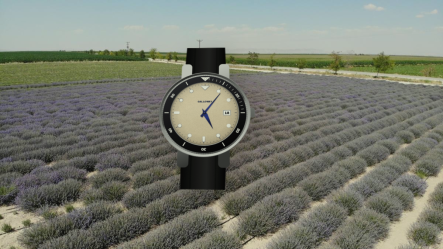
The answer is 5.06
